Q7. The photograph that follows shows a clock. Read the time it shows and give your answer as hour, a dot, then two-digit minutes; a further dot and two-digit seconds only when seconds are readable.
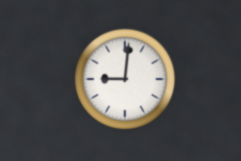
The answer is 9.01
